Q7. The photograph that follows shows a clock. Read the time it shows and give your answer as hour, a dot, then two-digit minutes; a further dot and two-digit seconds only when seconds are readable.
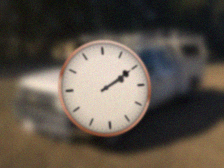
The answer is 2.10
